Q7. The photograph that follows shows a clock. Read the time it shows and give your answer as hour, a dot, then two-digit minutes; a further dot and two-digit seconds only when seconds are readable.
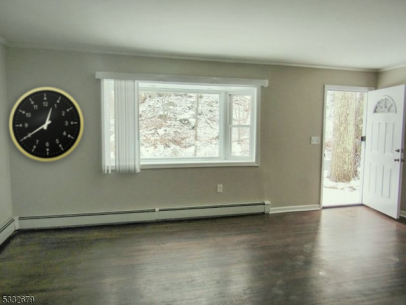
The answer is 12.40
